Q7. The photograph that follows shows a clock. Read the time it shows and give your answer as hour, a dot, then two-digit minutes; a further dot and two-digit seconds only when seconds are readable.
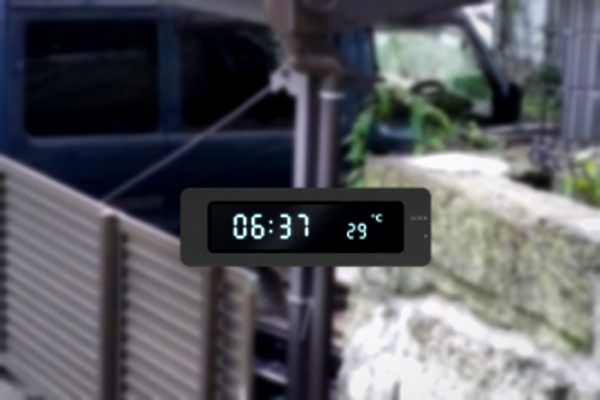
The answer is 6.37
